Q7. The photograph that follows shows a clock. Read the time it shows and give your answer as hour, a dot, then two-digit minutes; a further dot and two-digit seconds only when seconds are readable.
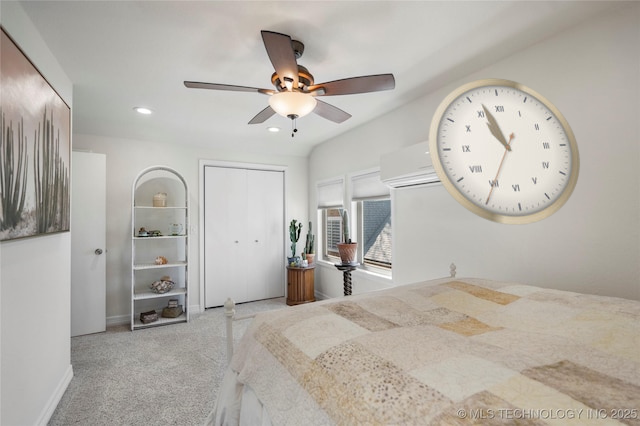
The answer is 10.56.35
